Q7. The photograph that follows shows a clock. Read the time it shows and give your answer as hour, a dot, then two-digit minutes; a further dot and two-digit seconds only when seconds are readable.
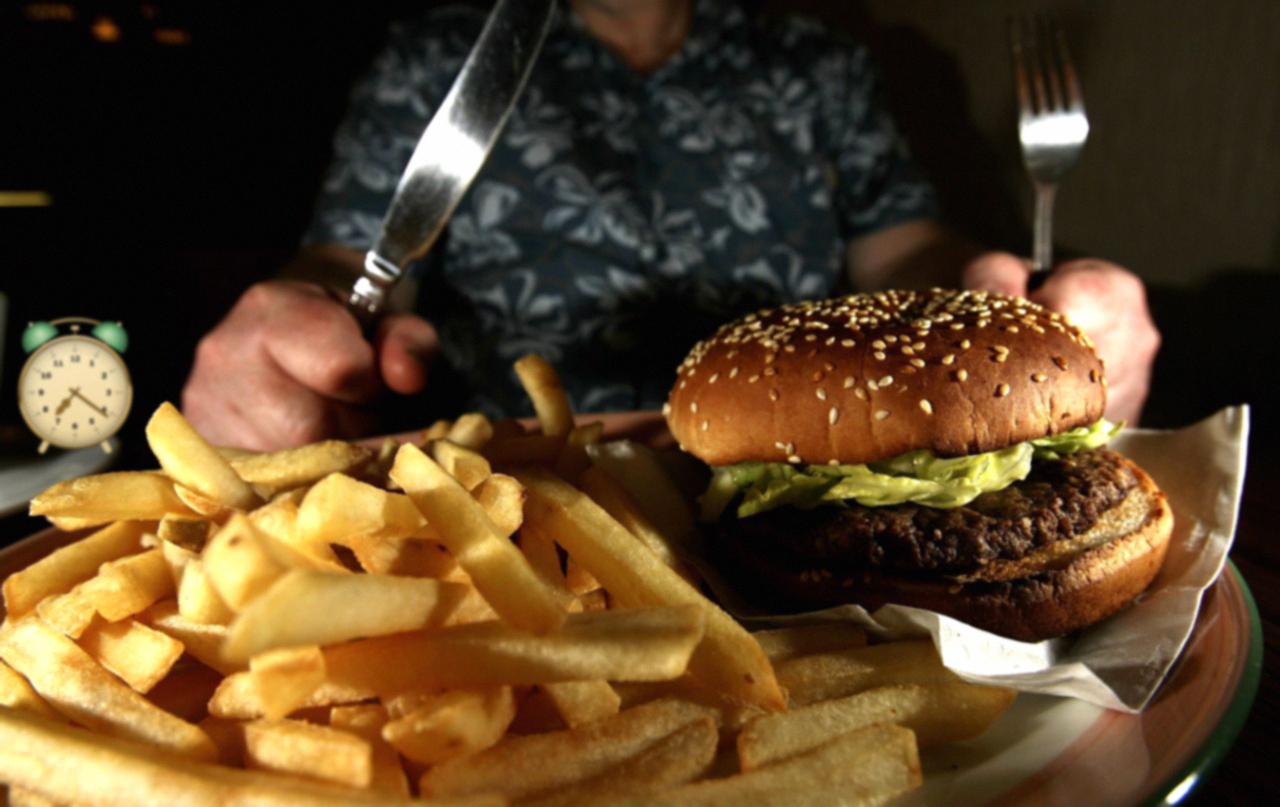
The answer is 7.21
